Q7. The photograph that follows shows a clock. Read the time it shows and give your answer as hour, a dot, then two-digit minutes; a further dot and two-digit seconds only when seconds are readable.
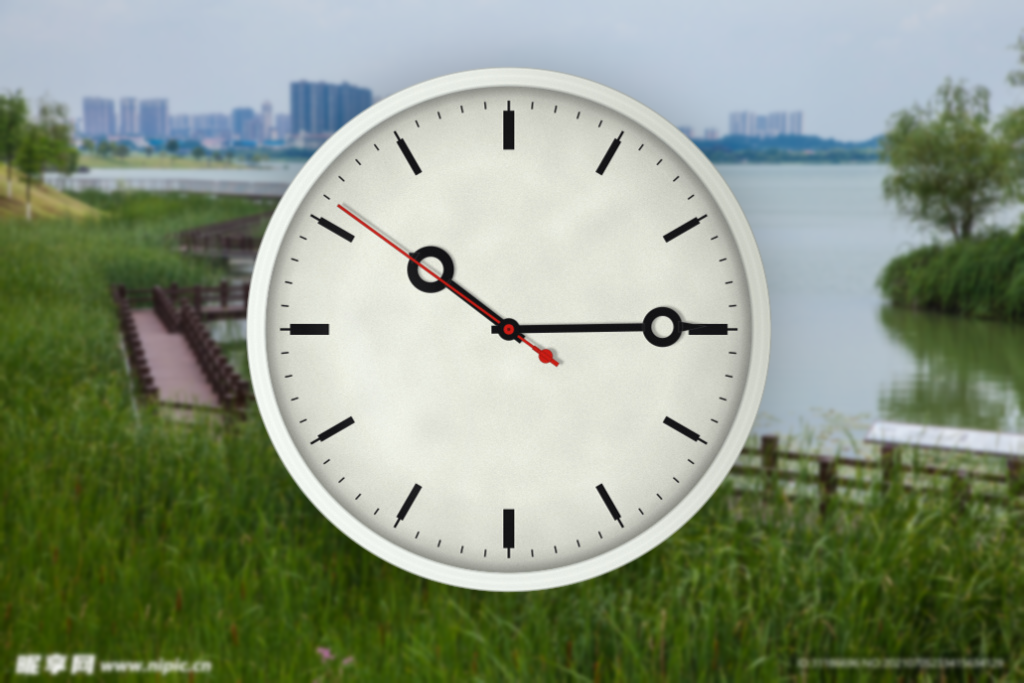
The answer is 10.14.51
